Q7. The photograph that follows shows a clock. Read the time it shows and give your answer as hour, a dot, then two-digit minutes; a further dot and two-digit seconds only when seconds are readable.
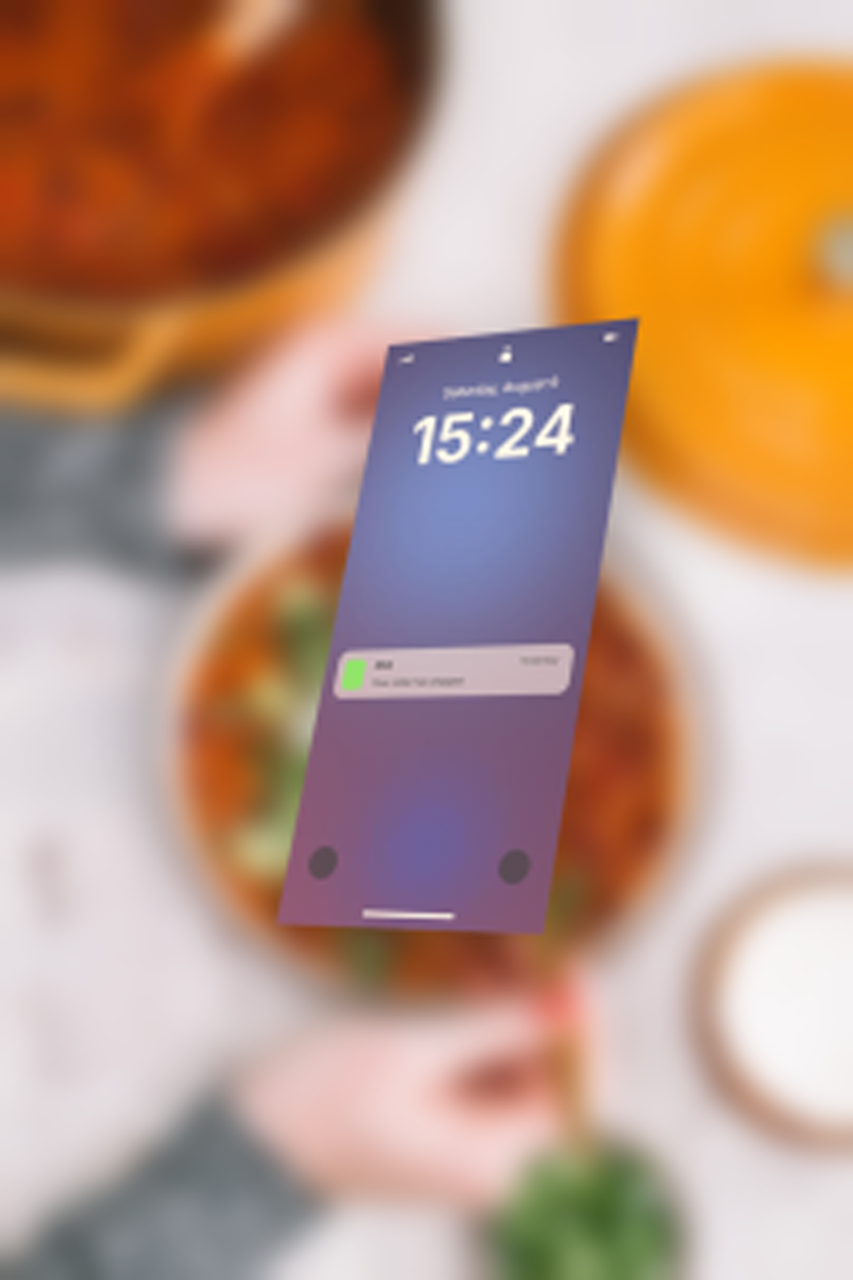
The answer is 15.24
